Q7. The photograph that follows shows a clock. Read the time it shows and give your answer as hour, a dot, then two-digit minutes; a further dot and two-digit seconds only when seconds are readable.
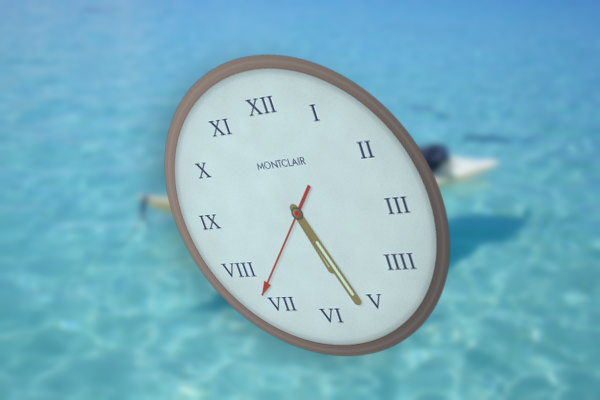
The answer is 5.26.37
